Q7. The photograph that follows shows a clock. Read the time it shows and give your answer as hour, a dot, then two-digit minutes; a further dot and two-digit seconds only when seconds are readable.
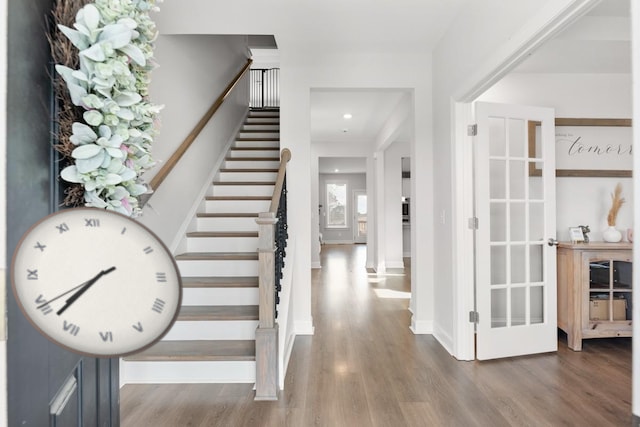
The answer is 7.37.40
